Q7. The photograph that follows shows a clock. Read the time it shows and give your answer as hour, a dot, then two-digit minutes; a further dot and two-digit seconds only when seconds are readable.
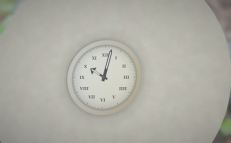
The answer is 10.02
